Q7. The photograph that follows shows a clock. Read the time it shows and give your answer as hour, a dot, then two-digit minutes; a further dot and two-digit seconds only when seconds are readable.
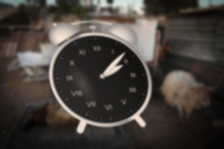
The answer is 2.08
